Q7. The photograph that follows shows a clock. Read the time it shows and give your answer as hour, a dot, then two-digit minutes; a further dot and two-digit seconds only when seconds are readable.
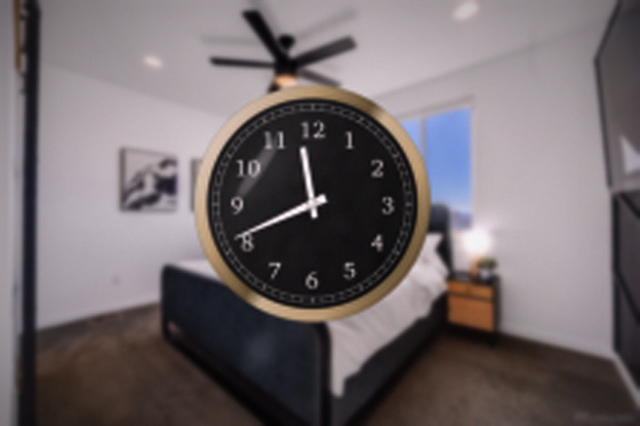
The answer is 11.41
